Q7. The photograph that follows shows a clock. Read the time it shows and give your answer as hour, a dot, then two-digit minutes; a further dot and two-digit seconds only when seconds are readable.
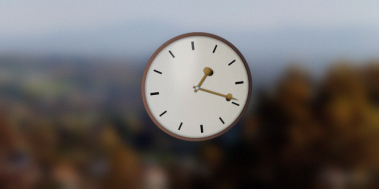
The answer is 1.19
